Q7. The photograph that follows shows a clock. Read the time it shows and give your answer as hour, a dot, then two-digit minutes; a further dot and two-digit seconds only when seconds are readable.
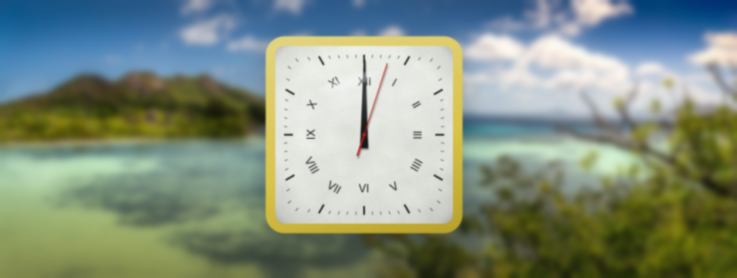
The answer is 12.00.03
